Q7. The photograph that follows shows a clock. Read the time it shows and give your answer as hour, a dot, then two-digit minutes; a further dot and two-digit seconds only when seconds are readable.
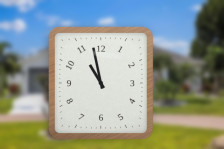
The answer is 10.58
